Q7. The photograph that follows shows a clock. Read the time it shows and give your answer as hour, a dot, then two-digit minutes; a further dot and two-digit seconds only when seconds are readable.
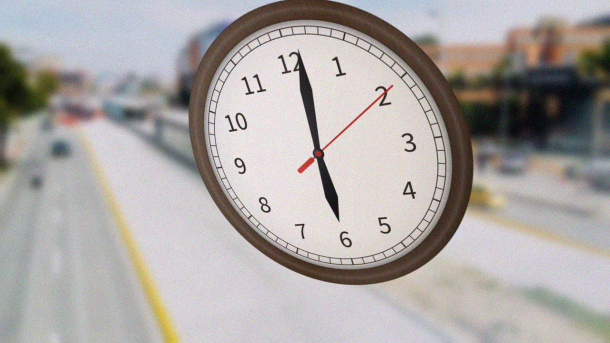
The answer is 6.01.10
